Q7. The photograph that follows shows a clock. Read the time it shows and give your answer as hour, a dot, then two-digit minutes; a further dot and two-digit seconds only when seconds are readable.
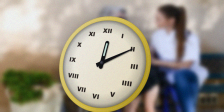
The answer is 12.10
